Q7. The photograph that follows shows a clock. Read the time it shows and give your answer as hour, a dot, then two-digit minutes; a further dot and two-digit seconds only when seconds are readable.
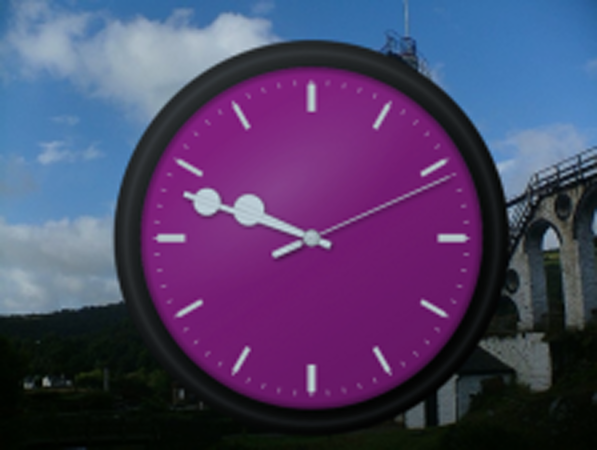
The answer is 9.48.11
